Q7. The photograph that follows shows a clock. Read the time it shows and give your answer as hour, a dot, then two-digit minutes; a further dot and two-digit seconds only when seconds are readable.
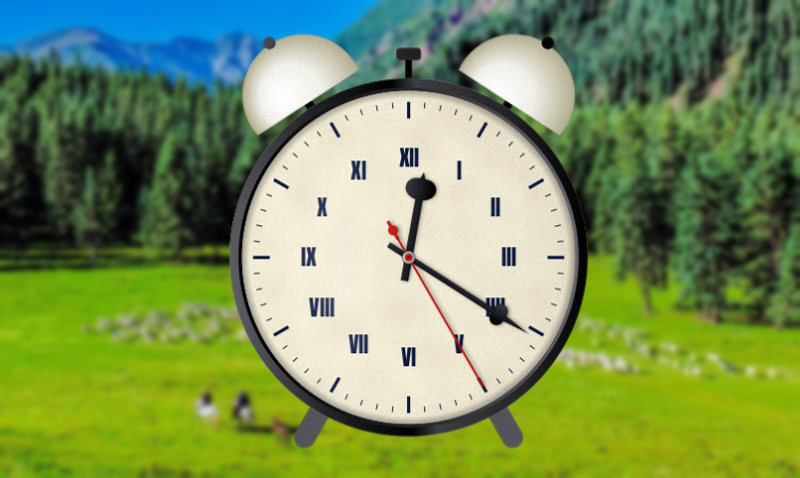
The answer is 12.20.25
